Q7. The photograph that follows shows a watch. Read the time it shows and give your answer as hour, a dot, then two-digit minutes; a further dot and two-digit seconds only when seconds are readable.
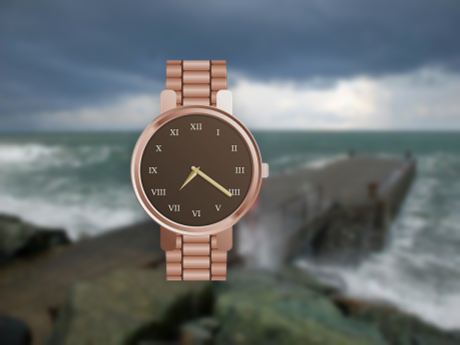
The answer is 7.21
